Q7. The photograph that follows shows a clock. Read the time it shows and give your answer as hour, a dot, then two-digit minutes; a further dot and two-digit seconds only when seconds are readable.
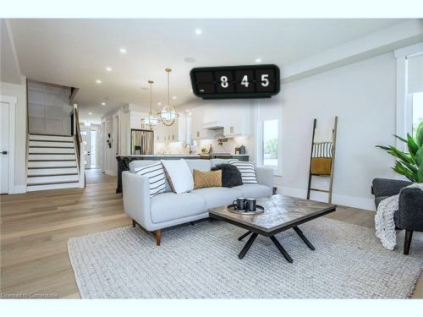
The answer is 8.45
